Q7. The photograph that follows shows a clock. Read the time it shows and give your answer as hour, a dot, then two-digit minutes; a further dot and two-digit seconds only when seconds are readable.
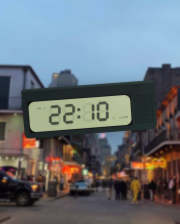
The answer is 22.10
